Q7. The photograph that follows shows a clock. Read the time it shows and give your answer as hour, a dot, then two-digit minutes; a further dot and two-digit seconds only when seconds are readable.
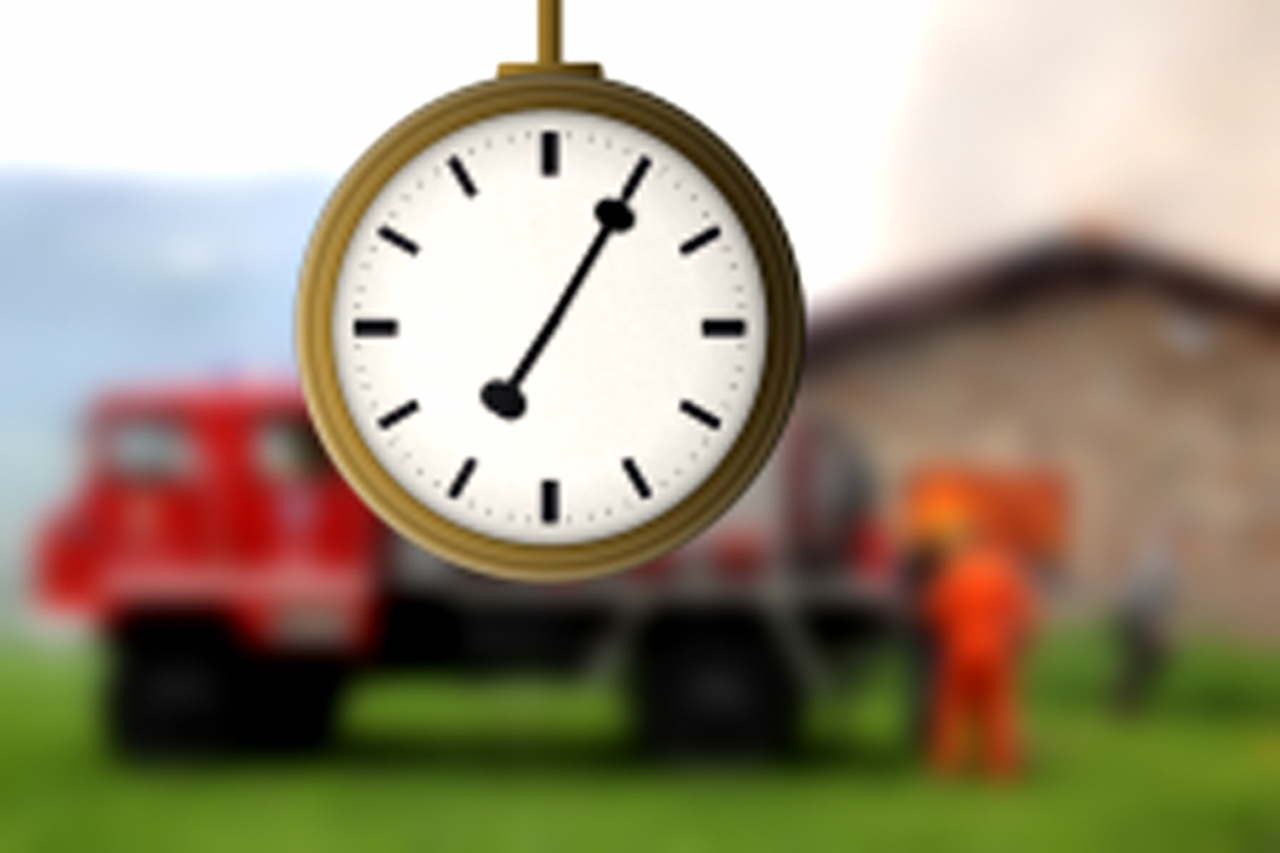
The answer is 7.05
